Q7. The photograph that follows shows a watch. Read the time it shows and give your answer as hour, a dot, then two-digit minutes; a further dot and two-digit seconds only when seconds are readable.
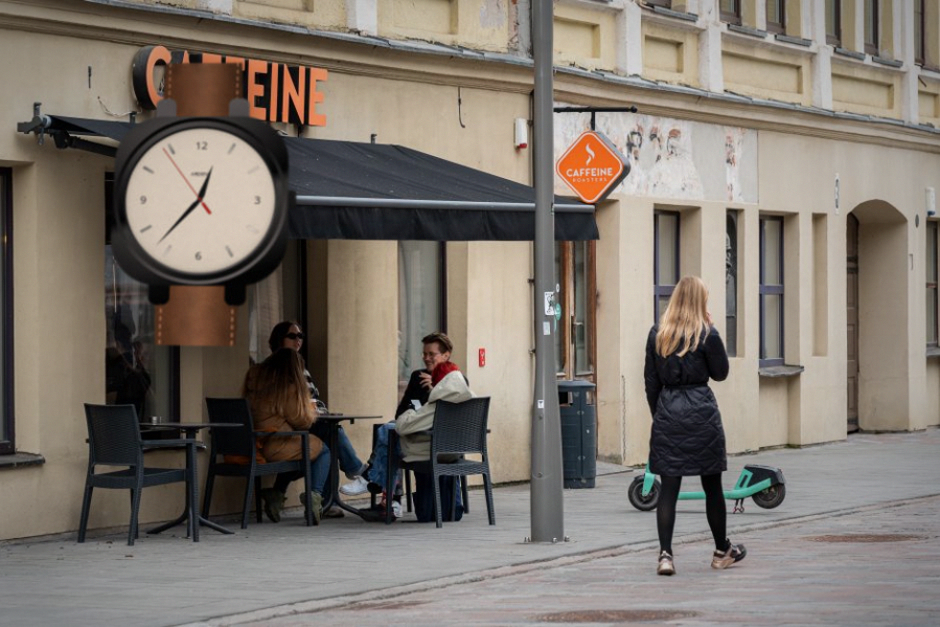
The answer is 12.36.54
